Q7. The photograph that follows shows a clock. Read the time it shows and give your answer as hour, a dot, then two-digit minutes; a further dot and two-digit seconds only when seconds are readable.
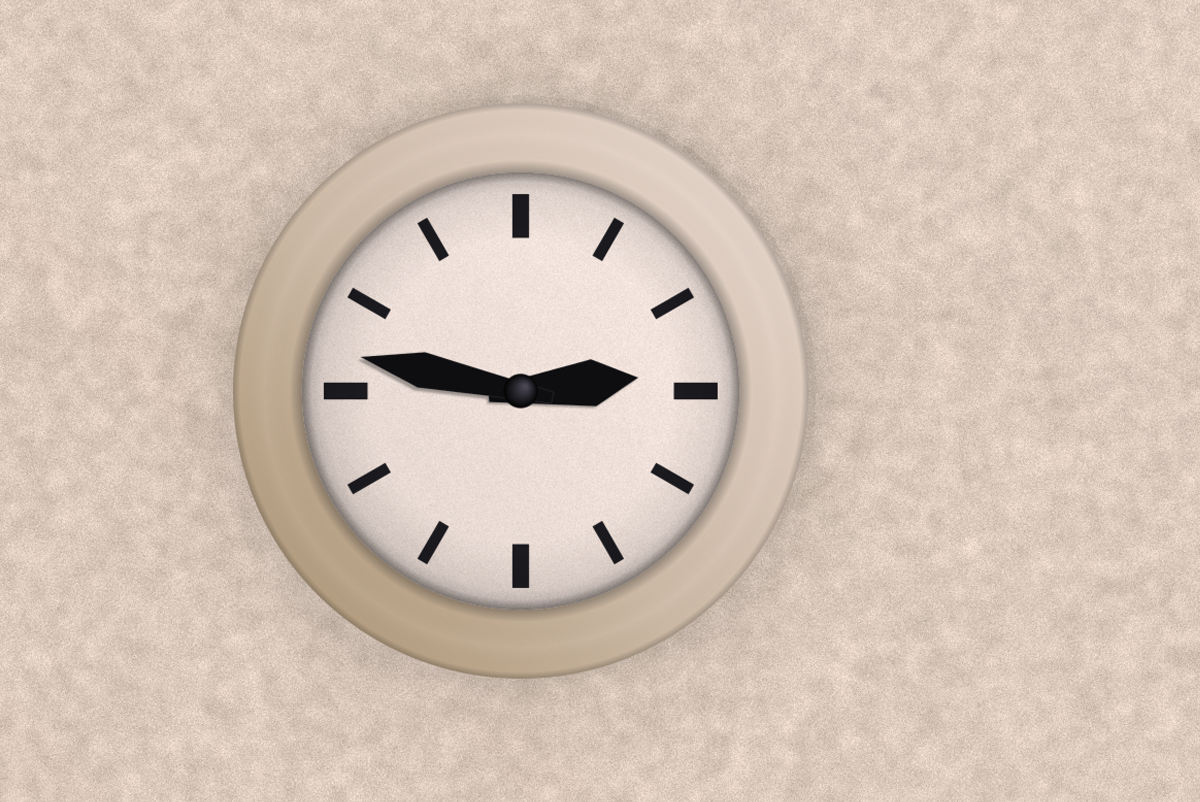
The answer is 2.47
